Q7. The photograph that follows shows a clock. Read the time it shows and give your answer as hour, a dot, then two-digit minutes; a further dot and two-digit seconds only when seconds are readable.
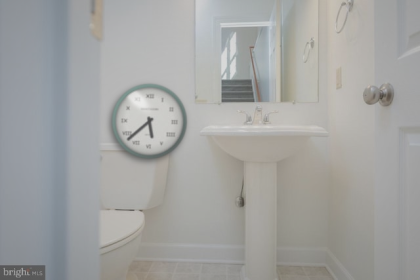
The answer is 5.38
